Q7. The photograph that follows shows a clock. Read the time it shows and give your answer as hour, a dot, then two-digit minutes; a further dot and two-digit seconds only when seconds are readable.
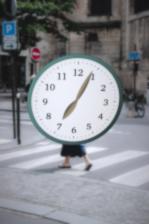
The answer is 7.04
